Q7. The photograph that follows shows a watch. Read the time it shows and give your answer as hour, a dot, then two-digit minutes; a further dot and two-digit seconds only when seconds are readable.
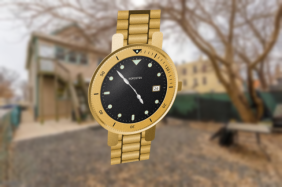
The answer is 4.53
